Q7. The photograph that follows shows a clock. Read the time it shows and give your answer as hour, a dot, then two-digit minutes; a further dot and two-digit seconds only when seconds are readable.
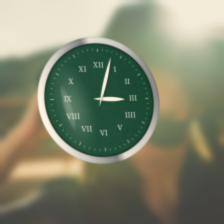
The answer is 3.03
